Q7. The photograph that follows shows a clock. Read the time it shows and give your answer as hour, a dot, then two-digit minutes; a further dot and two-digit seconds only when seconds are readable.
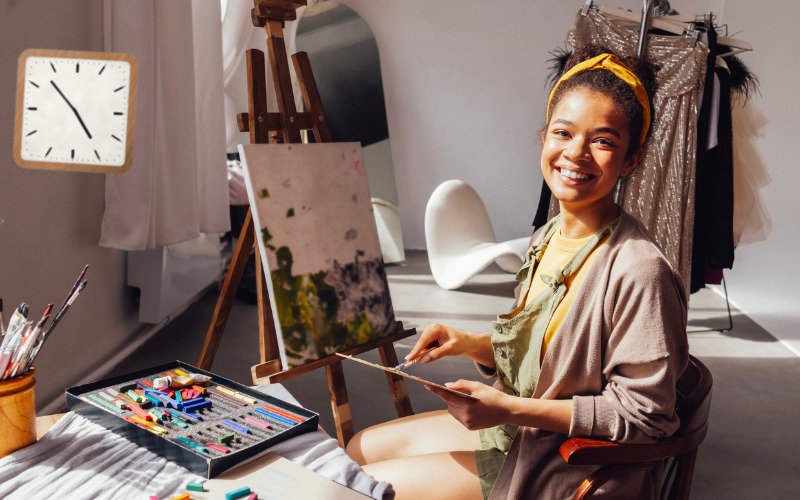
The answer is 4.53
